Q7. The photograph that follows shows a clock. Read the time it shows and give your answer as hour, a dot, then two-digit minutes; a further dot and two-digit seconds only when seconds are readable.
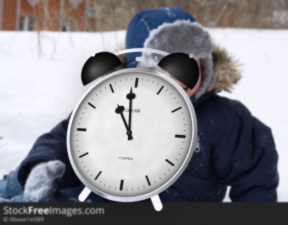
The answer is 10.59
